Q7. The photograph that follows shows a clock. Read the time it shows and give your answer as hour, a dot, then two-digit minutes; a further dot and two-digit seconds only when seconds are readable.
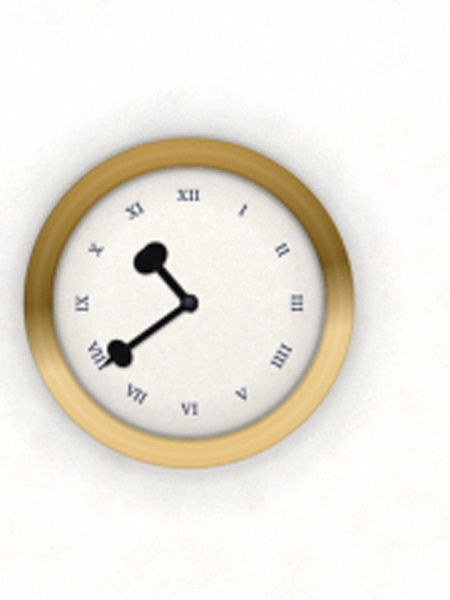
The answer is 10.39
